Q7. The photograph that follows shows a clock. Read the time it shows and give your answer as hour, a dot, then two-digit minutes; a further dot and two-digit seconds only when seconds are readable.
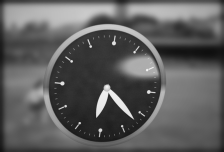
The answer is 6.22
